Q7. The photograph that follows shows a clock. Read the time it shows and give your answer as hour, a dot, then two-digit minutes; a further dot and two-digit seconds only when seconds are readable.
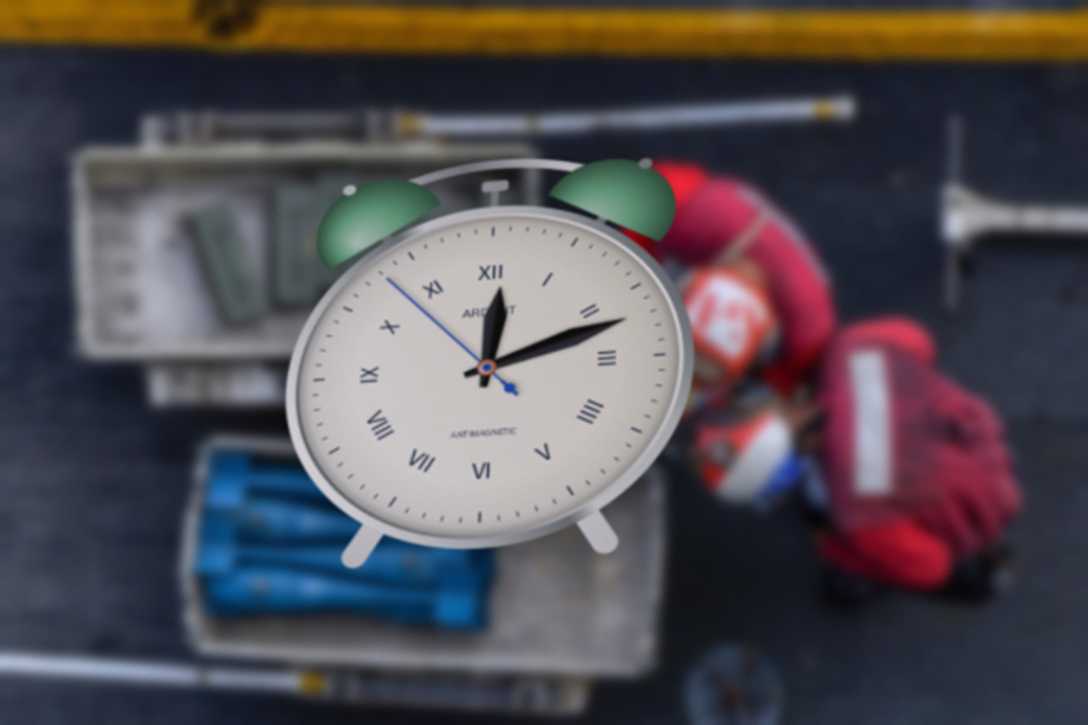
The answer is 12.11.53
